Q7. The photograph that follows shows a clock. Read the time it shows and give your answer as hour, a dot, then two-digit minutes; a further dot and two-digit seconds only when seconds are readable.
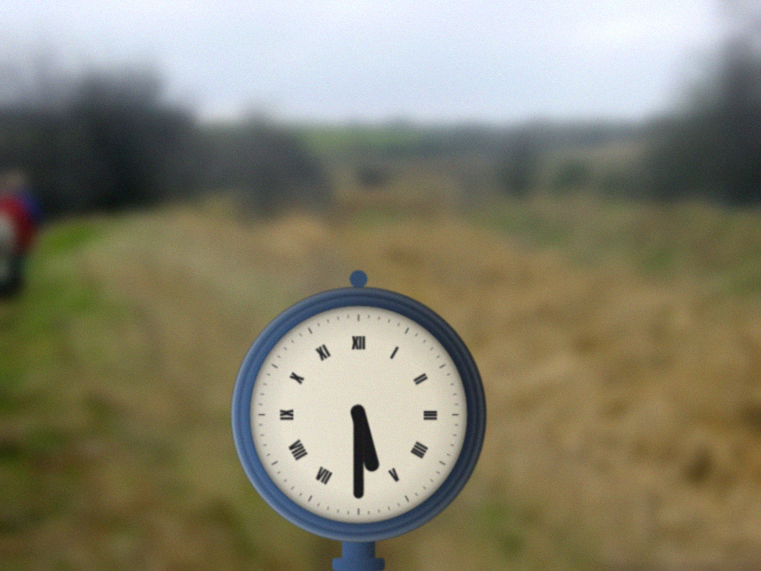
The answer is 5.30
